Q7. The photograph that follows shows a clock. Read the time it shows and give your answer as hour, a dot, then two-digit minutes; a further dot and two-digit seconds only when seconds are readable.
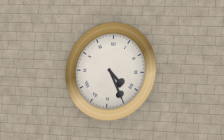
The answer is 4.25
